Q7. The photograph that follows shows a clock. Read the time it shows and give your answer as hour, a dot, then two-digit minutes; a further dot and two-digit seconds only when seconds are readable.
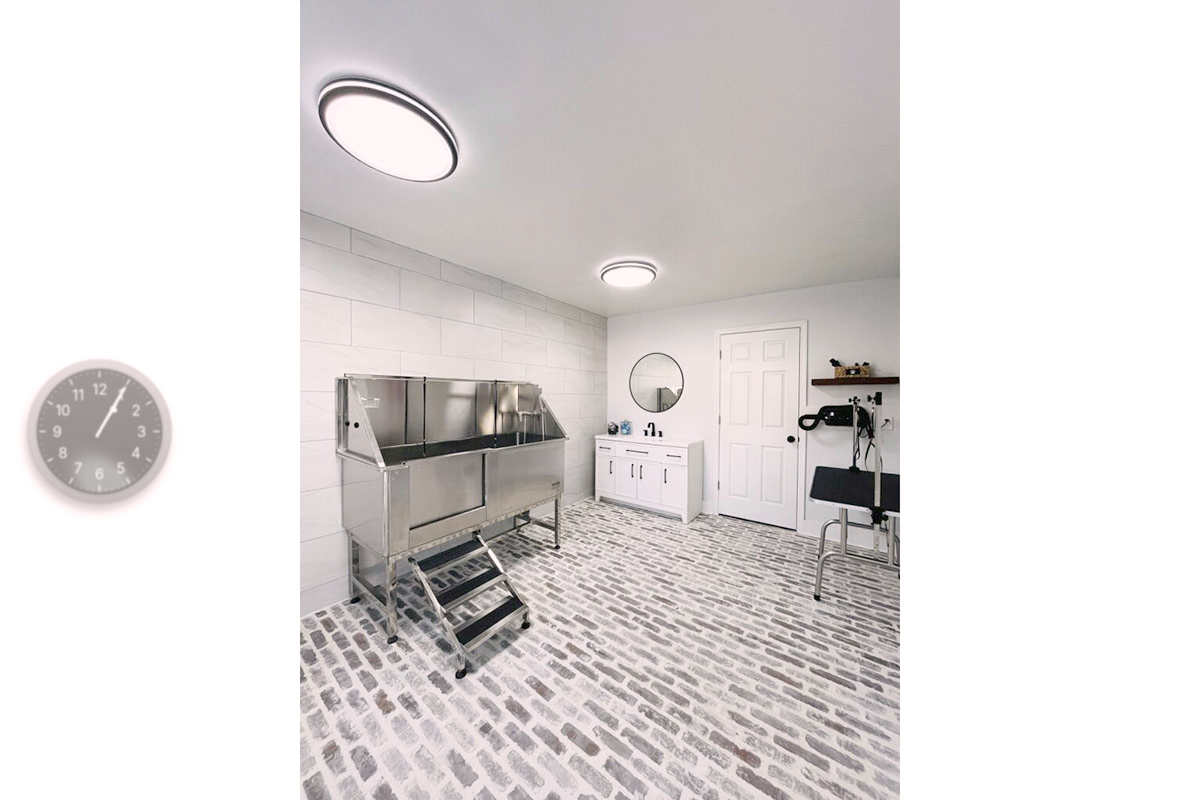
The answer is 1.05
